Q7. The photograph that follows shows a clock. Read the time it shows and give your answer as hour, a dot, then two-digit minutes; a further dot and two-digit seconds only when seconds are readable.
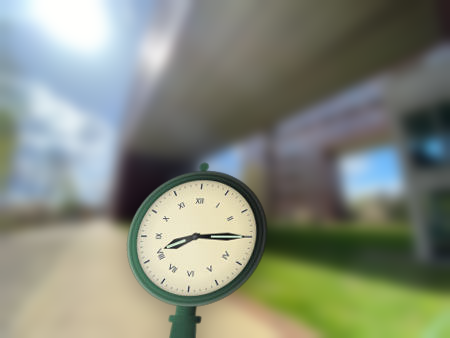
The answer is 8.15
